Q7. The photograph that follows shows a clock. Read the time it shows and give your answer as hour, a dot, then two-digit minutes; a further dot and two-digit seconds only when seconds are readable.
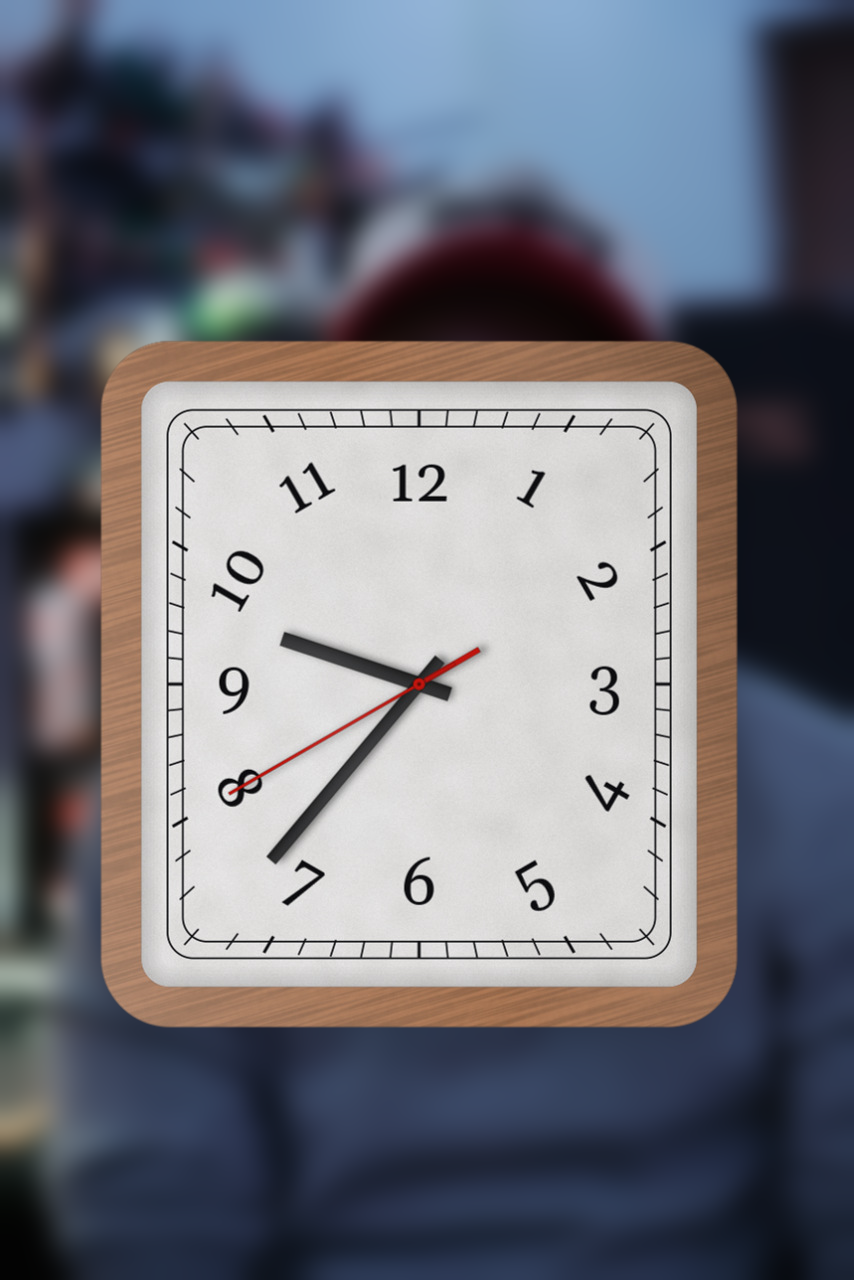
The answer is 9.36.40
